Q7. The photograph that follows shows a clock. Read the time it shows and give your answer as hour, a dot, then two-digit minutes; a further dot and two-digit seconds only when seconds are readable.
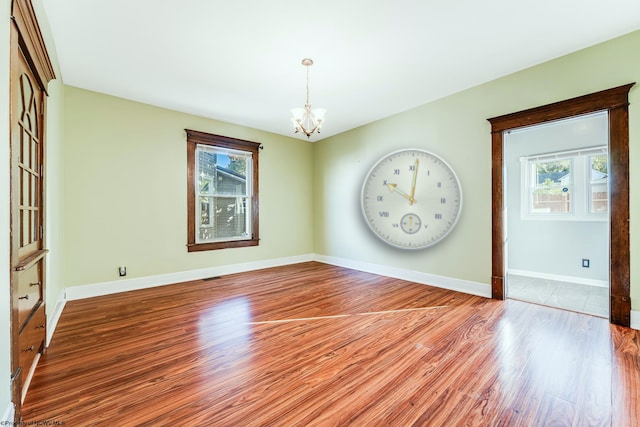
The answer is 10.01
